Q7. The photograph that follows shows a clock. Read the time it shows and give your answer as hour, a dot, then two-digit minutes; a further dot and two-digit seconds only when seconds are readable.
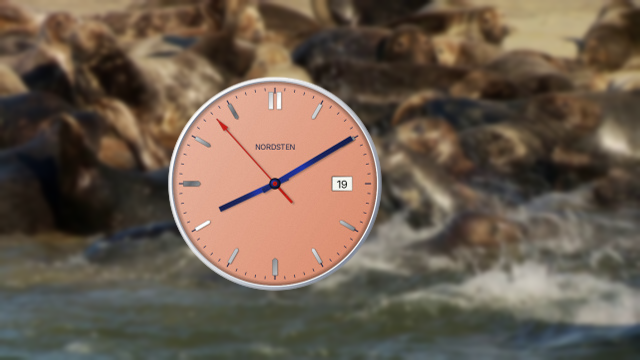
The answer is 8.09.53
